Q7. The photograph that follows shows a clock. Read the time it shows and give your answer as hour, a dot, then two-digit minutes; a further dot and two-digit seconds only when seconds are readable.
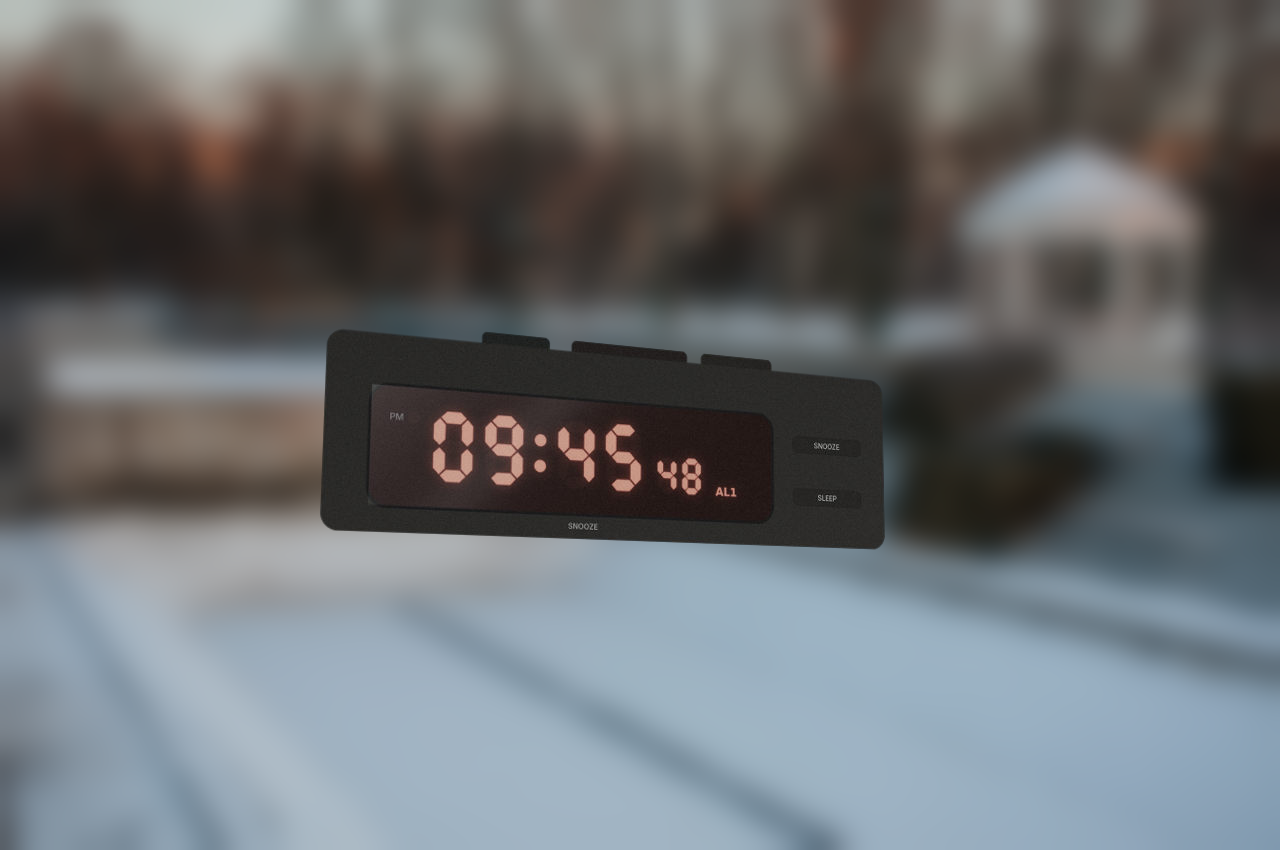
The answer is 9.45.48
